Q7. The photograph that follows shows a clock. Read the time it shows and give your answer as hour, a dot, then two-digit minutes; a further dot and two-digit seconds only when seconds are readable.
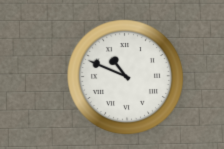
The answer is 10.49
